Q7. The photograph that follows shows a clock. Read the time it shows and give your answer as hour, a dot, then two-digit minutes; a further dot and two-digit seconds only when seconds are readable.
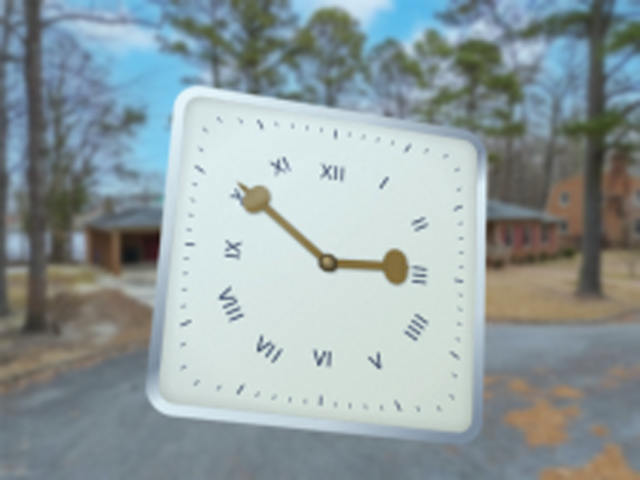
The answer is 2.51
